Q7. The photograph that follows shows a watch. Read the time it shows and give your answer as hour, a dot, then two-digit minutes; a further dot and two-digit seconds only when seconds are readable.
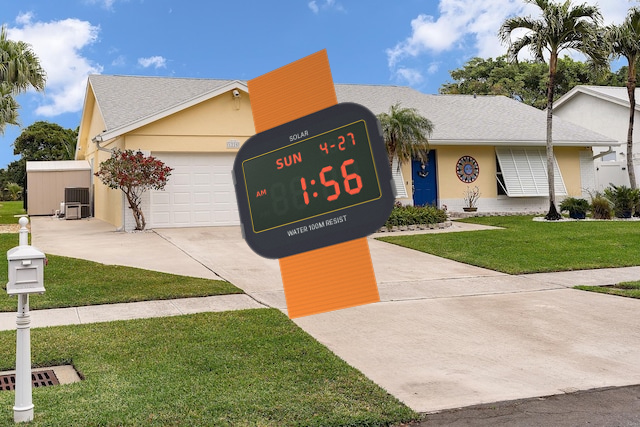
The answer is 1.56
